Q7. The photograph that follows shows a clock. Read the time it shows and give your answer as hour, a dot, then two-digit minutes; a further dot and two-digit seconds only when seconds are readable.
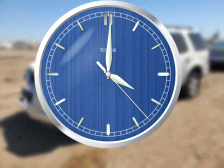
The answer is 4.00.23
